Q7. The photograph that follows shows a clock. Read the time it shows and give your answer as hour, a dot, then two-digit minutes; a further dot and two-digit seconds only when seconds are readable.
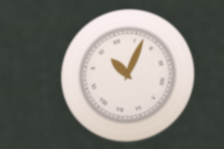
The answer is 11.07
